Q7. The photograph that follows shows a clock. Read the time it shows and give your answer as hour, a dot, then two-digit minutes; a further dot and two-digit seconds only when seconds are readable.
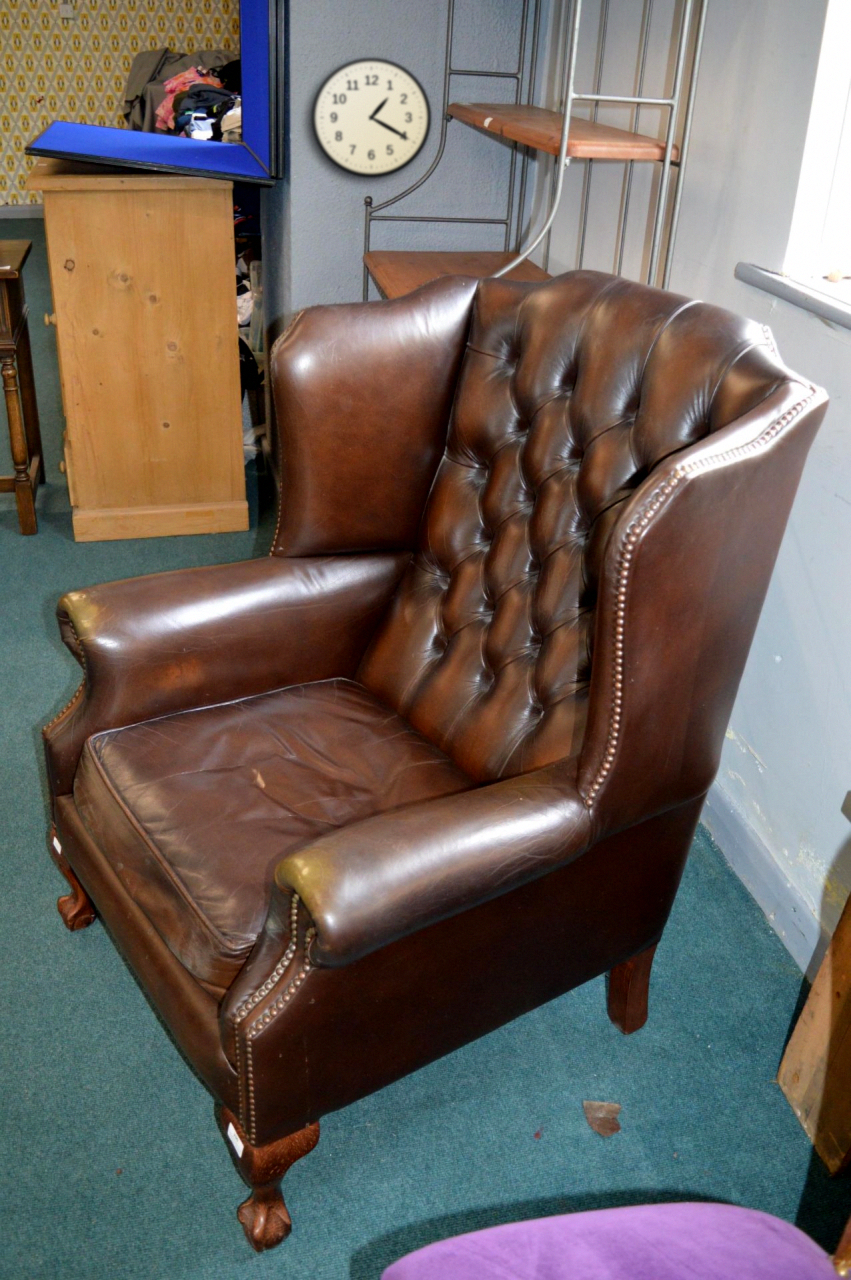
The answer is 1.20
